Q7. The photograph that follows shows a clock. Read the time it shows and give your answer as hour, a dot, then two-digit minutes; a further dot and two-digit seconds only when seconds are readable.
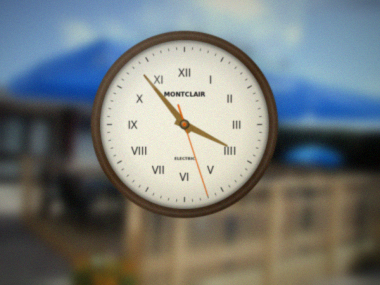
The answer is 3.53.27
